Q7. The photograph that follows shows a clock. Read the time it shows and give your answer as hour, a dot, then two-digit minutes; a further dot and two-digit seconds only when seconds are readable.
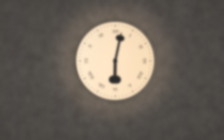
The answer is 6.02
